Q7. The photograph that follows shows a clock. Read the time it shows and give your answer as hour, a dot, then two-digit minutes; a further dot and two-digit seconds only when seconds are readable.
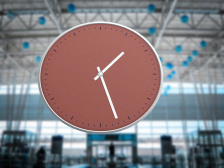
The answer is 1.27
